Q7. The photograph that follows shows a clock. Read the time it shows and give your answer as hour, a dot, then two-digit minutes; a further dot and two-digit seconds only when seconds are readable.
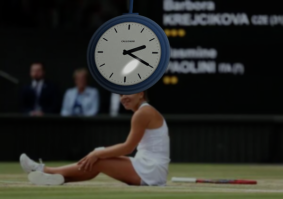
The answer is 2.20
